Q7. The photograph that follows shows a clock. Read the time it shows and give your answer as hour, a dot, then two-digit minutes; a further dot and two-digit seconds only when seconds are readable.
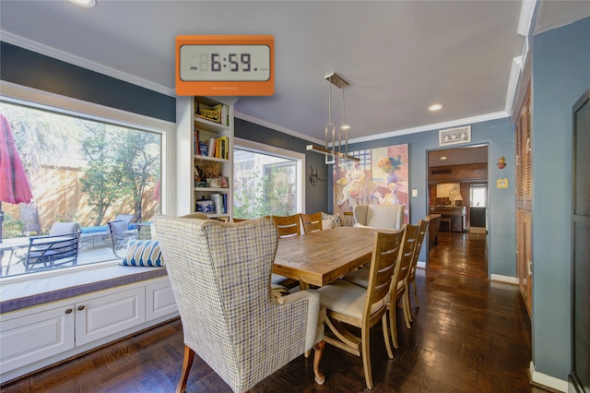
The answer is 6.59
